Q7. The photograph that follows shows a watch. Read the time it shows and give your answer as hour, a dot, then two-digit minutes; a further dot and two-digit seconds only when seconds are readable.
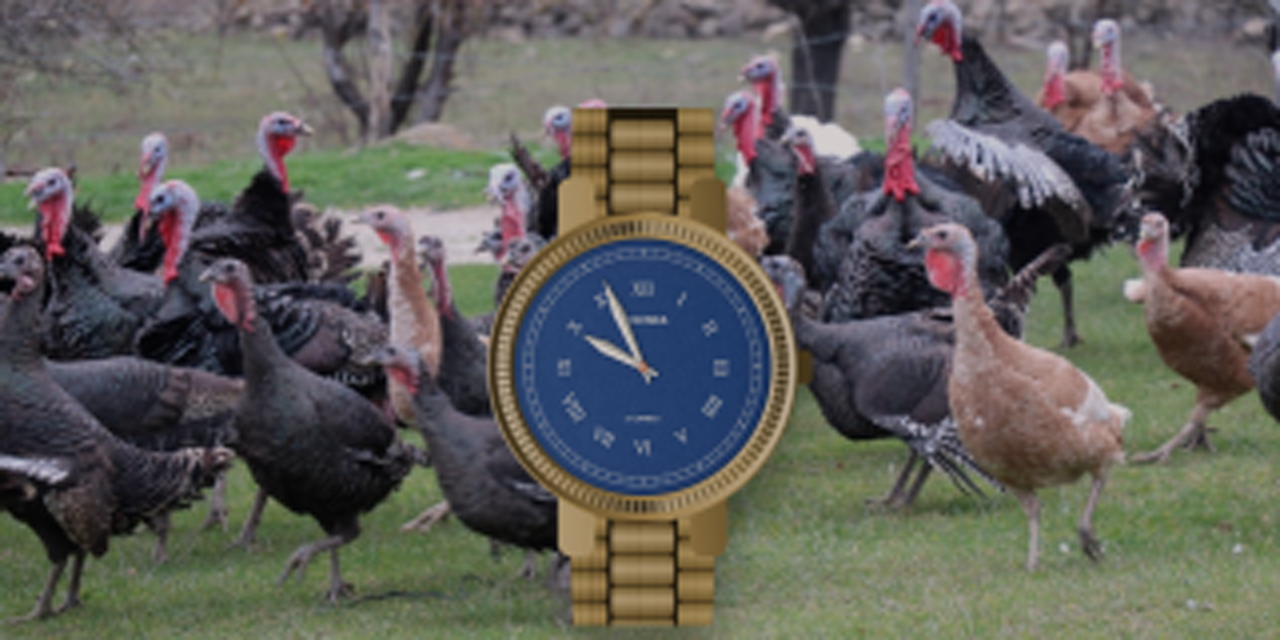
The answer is 9.56
